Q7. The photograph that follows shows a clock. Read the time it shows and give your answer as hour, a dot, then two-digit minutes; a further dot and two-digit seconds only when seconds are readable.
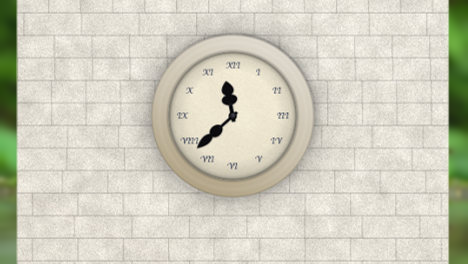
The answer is 11.38
